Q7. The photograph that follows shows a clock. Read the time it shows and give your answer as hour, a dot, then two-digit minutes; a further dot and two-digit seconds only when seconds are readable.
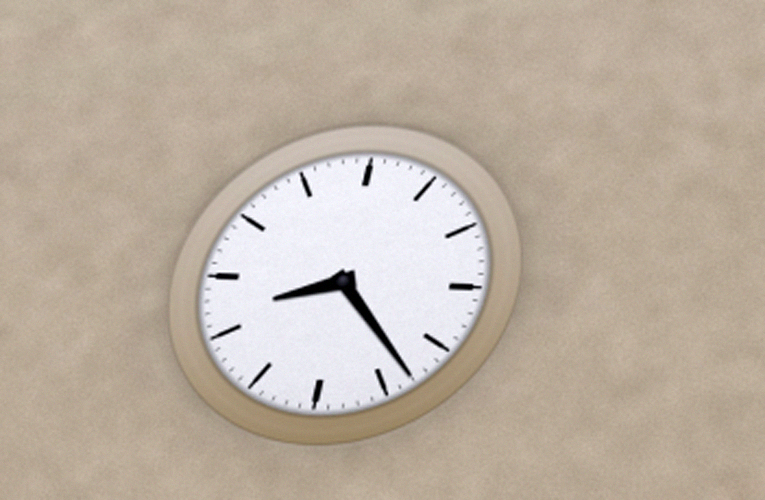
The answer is 8.23
